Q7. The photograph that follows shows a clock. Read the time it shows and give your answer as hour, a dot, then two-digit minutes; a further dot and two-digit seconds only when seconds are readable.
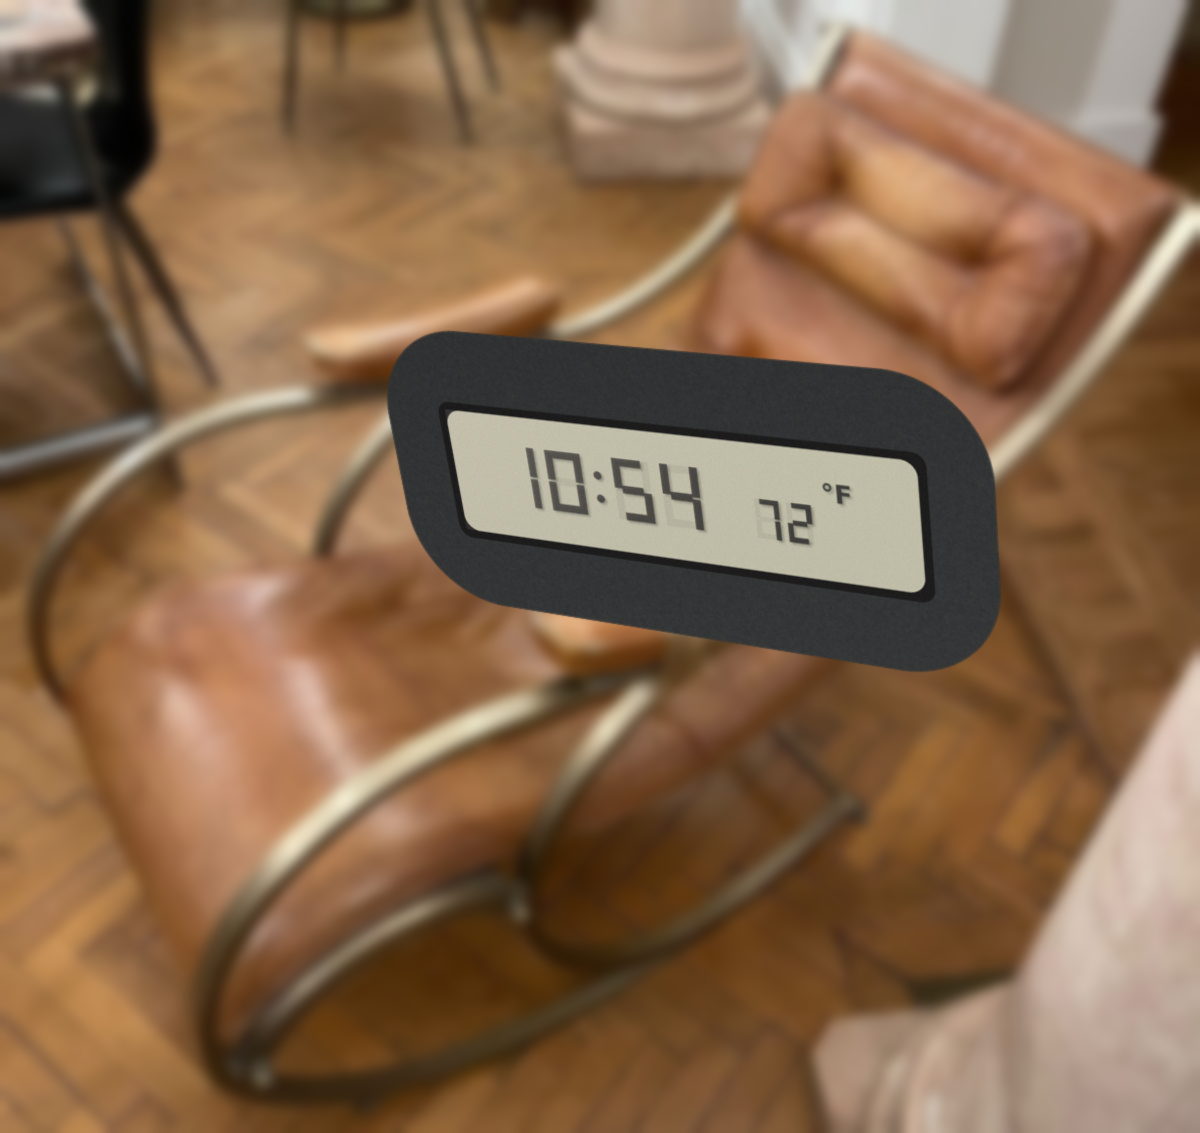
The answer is 10.54
